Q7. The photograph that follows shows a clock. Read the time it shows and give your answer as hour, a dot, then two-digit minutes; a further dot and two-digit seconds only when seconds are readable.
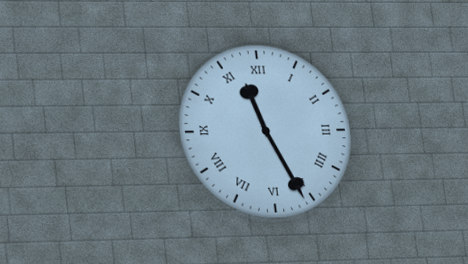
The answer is 11.26
